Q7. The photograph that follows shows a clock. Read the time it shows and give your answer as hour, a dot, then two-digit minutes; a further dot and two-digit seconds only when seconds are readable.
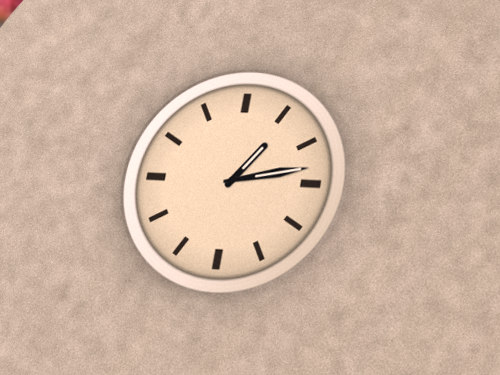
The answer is 1.13
